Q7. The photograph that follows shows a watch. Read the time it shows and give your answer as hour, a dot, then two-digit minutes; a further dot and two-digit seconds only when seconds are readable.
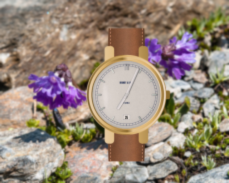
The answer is 7.04
